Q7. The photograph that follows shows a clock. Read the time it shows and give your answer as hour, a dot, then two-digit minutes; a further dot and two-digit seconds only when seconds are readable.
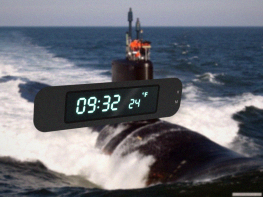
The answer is 9.32
